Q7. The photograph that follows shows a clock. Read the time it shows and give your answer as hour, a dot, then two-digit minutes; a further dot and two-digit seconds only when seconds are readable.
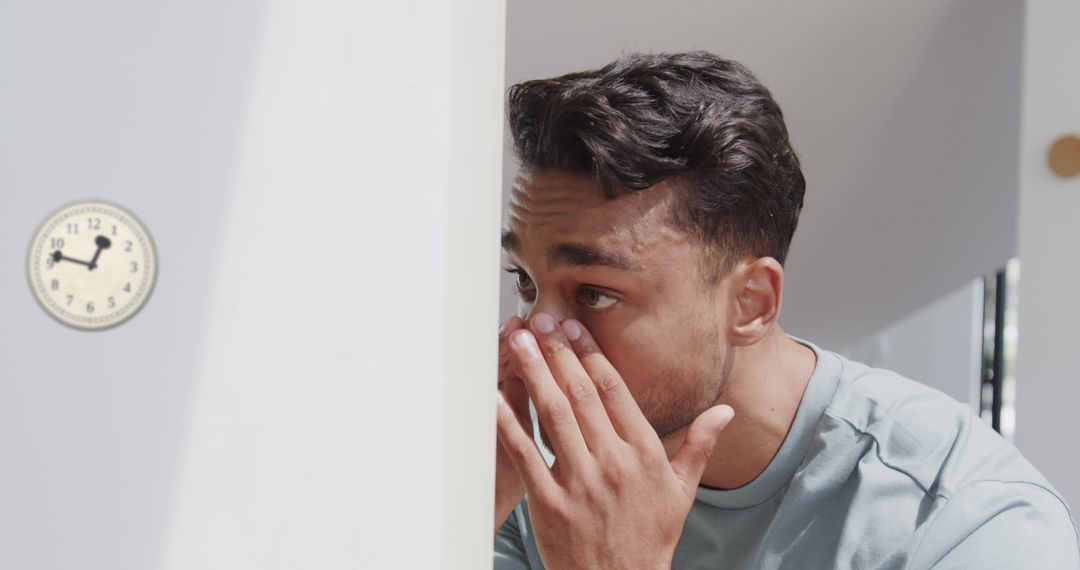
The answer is 12.47
